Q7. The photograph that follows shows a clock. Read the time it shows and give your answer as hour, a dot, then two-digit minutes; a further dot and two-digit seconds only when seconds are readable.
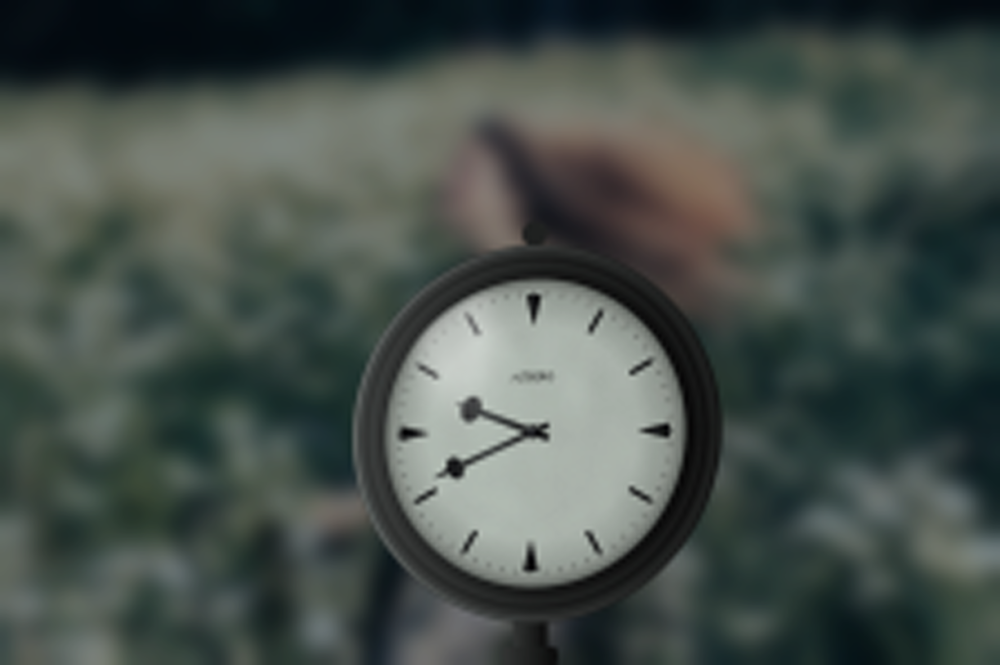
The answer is 9.41
